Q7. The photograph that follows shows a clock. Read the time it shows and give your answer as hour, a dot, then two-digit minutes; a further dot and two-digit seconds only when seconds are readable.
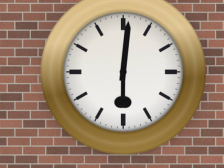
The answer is 6.01
